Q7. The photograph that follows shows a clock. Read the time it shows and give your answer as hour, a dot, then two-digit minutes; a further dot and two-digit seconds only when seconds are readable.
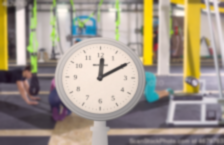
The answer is 12.10
